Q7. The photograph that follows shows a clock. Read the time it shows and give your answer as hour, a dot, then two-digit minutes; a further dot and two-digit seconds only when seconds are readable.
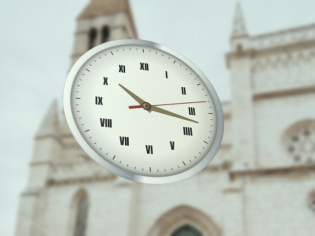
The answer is 10.17.13
